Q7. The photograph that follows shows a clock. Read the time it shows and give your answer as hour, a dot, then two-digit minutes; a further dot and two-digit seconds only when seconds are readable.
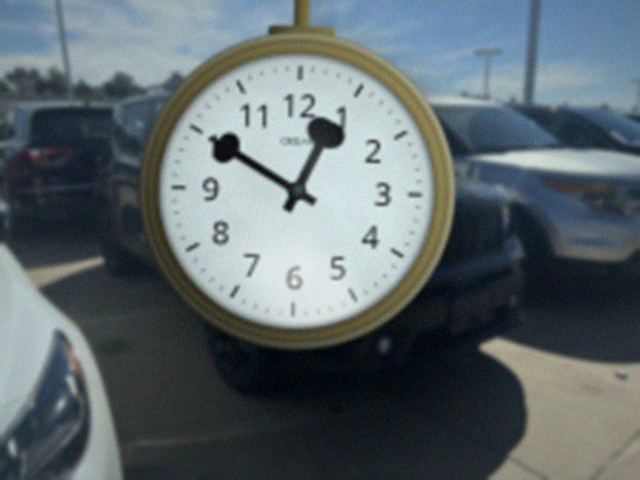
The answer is 12.50
